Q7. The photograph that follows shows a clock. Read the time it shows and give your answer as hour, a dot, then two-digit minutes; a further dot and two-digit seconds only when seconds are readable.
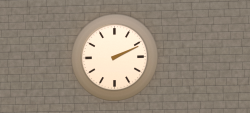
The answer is 2.11
